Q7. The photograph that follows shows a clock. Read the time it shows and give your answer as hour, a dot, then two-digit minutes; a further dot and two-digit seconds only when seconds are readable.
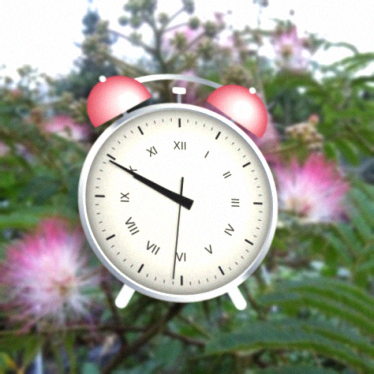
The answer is 9.49.31
